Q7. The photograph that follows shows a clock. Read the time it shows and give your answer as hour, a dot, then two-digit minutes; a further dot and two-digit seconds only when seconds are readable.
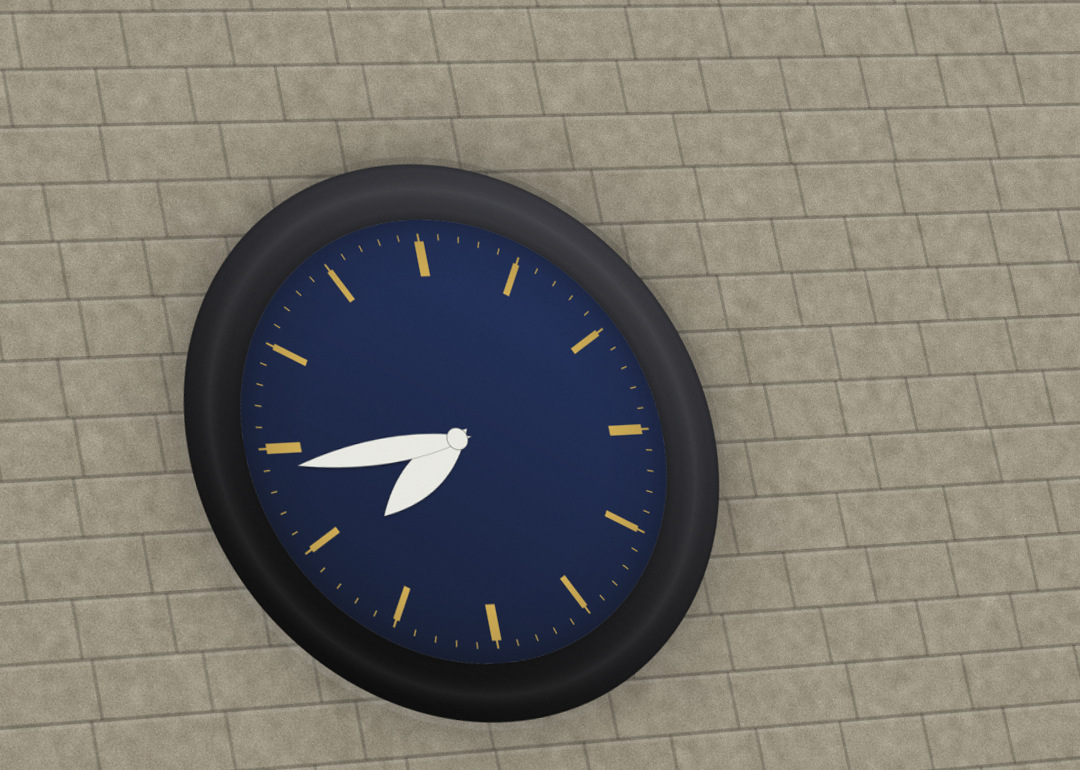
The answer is 7.44
